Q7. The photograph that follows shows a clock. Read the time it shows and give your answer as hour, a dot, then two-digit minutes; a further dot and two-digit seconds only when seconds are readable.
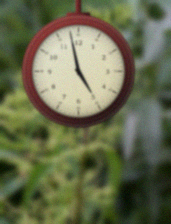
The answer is 4.58
